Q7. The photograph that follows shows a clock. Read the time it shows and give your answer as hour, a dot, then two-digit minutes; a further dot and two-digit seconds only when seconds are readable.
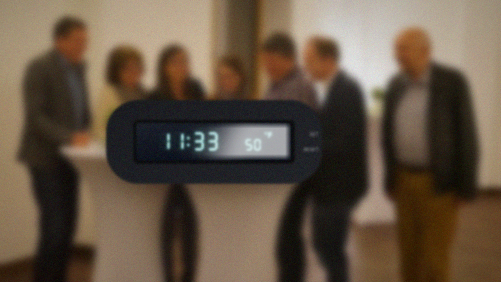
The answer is 11.33
